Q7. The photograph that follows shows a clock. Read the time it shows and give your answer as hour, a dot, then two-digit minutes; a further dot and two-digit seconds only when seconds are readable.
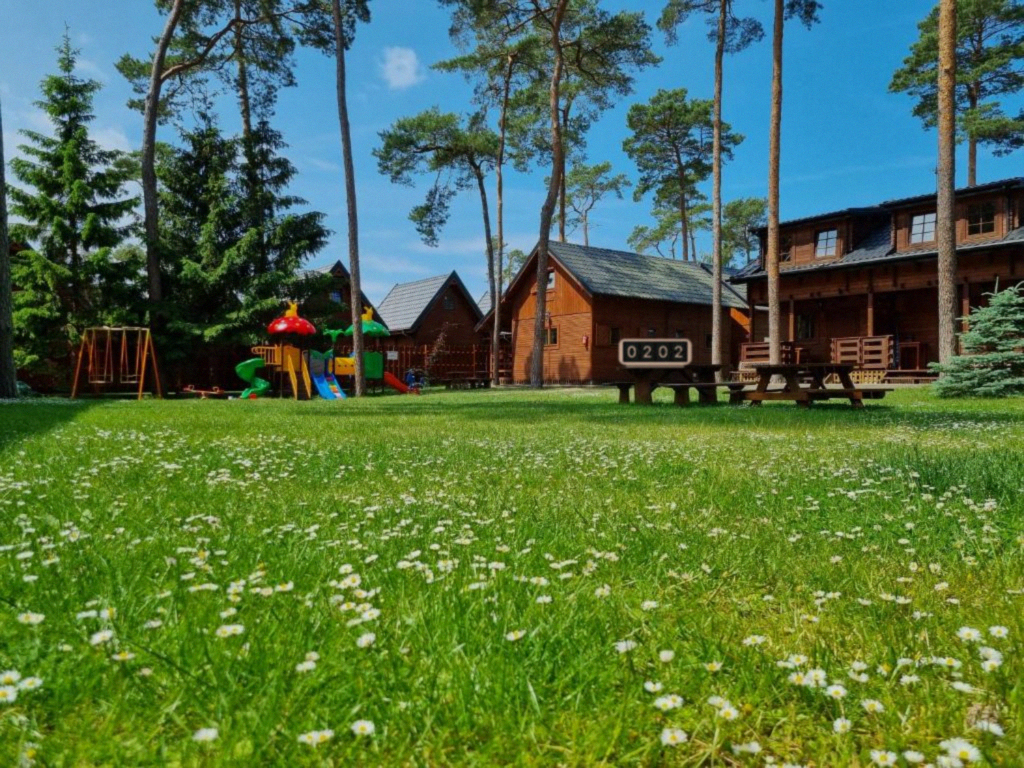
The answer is 2.02
